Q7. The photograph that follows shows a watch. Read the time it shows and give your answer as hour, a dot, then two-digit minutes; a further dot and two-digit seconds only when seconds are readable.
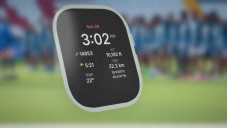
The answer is 3.02
